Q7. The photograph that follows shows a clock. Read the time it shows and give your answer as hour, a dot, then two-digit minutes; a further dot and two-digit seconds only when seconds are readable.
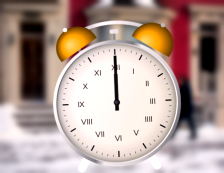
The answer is 12.00
